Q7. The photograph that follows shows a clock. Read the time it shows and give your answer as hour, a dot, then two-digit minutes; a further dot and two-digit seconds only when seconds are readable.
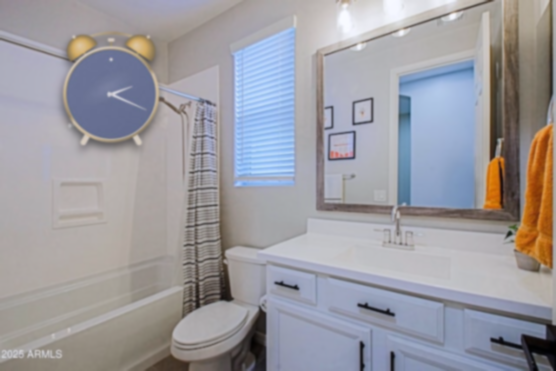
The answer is 2.19
